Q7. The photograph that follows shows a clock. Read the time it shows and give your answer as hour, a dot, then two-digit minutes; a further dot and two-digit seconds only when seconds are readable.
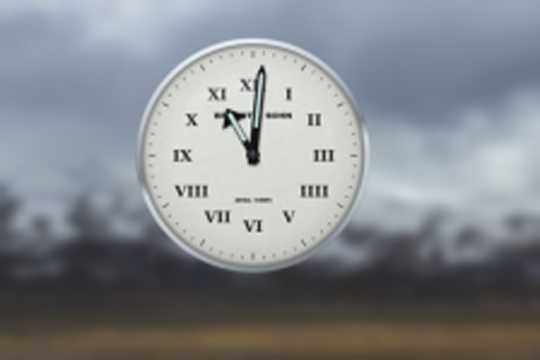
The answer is 11.01
